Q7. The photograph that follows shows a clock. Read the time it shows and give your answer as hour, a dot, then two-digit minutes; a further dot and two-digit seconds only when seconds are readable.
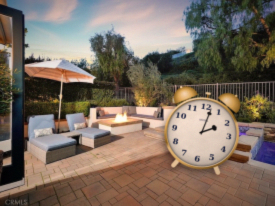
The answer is 2.02
